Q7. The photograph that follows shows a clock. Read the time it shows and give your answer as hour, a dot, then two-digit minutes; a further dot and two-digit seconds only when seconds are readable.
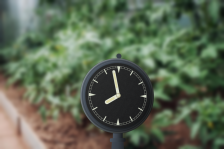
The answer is 7.58
